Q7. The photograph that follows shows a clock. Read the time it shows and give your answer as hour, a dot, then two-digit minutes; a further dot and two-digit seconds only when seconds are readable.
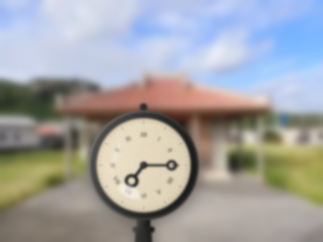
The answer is 7.15
